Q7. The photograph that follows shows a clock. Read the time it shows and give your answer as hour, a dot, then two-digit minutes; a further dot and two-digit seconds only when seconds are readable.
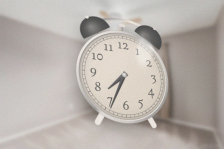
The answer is 7.34
